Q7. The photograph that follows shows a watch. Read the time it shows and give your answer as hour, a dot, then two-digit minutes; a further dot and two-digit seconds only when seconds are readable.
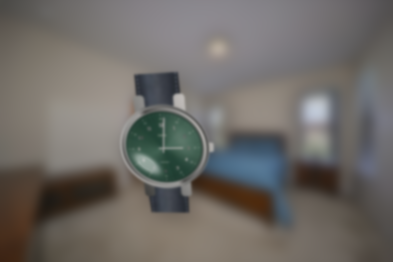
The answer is 3.01
